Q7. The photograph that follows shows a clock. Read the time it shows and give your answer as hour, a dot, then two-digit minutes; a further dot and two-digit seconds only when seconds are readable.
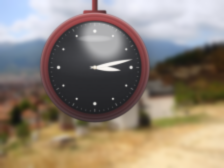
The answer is 3.13
